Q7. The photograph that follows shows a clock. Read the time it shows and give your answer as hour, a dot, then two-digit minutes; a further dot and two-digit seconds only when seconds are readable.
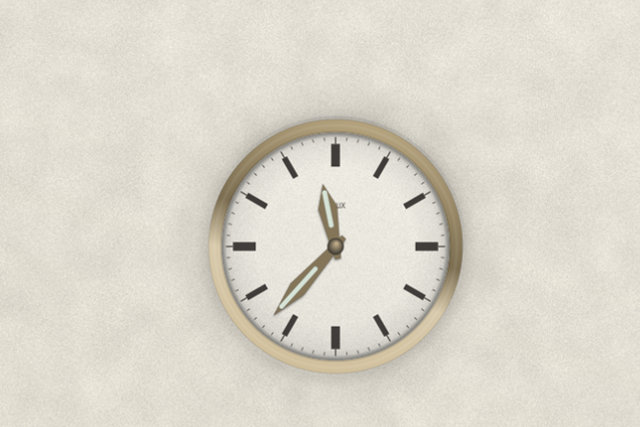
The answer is 11.37
